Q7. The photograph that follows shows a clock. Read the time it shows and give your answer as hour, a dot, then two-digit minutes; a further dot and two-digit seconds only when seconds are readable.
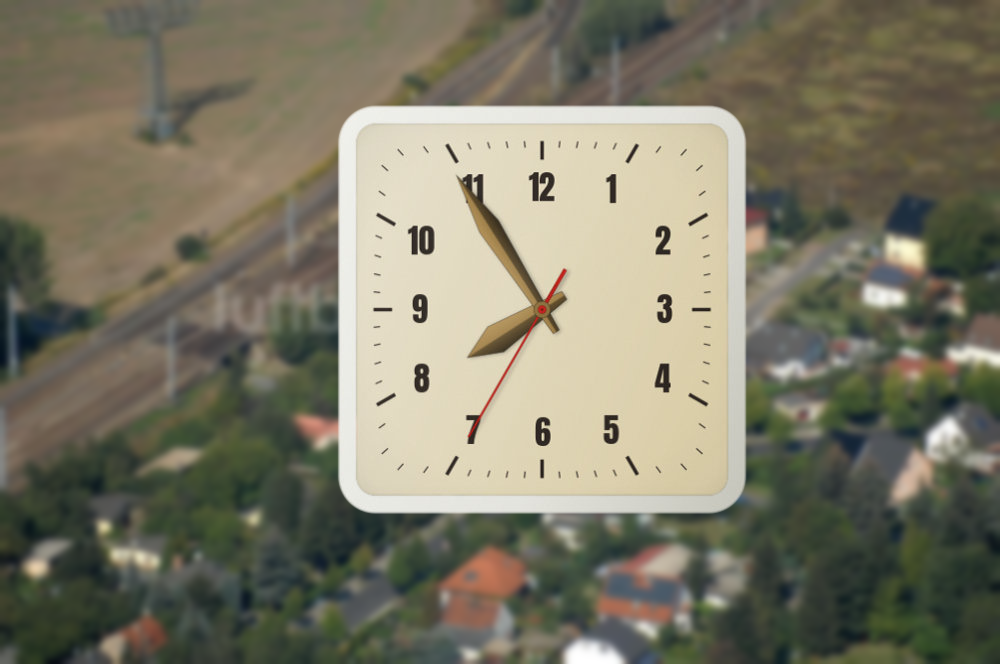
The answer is 7.54.35
